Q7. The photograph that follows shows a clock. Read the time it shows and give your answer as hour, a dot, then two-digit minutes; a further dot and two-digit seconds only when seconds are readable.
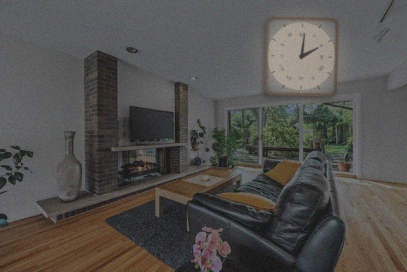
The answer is 2.01
